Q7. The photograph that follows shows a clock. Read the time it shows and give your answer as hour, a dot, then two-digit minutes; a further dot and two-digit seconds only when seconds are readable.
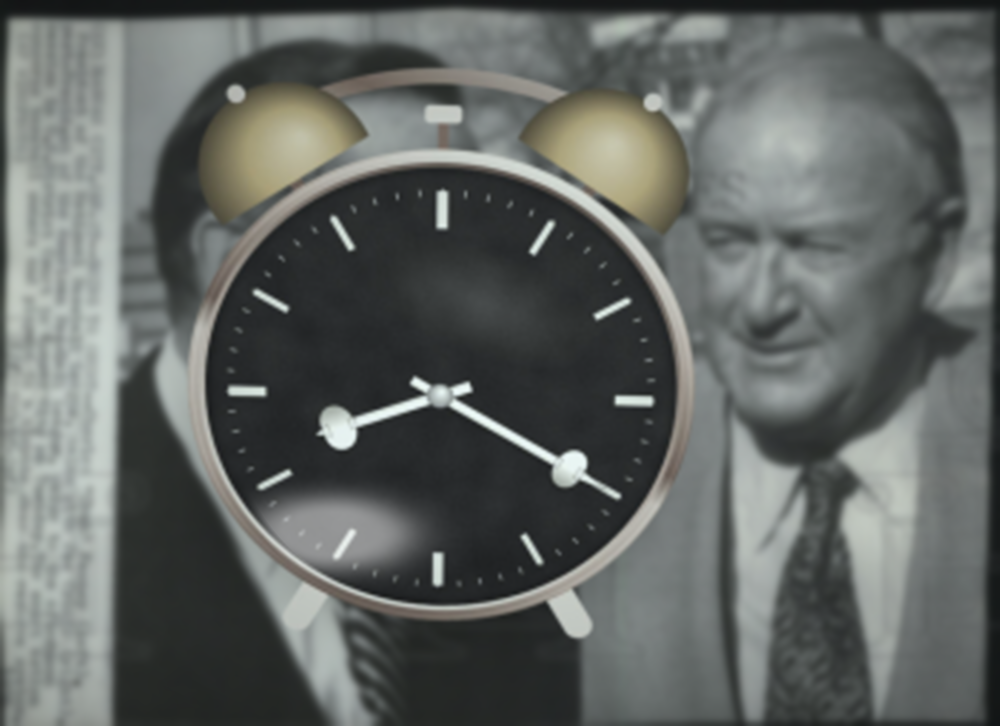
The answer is 8.20
